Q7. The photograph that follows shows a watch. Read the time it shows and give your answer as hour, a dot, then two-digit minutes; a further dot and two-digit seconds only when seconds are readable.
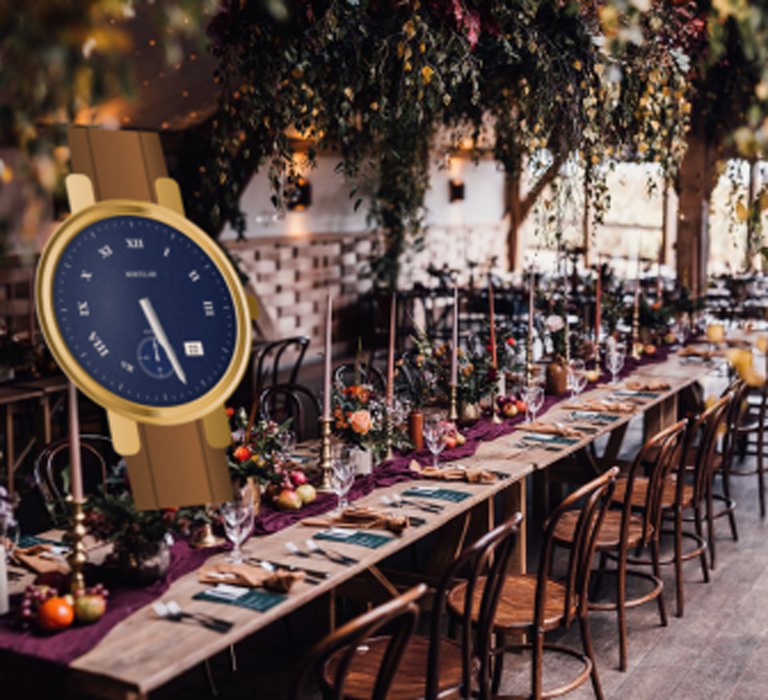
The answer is 5.27
